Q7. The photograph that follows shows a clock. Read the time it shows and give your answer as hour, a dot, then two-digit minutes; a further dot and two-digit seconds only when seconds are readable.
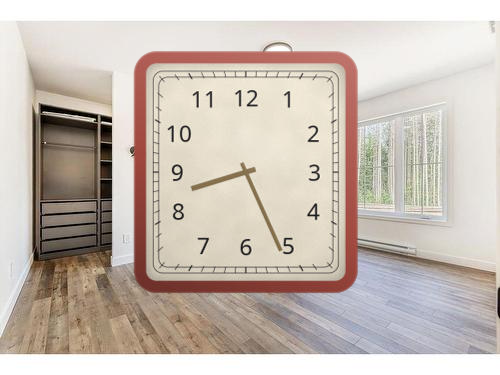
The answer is 8.26
